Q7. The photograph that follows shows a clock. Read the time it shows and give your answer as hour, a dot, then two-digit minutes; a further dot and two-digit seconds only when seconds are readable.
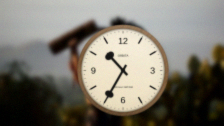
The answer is 10.35
